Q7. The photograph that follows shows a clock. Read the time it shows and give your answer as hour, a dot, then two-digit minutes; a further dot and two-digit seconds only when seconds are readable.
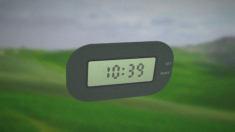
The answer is 10.39
